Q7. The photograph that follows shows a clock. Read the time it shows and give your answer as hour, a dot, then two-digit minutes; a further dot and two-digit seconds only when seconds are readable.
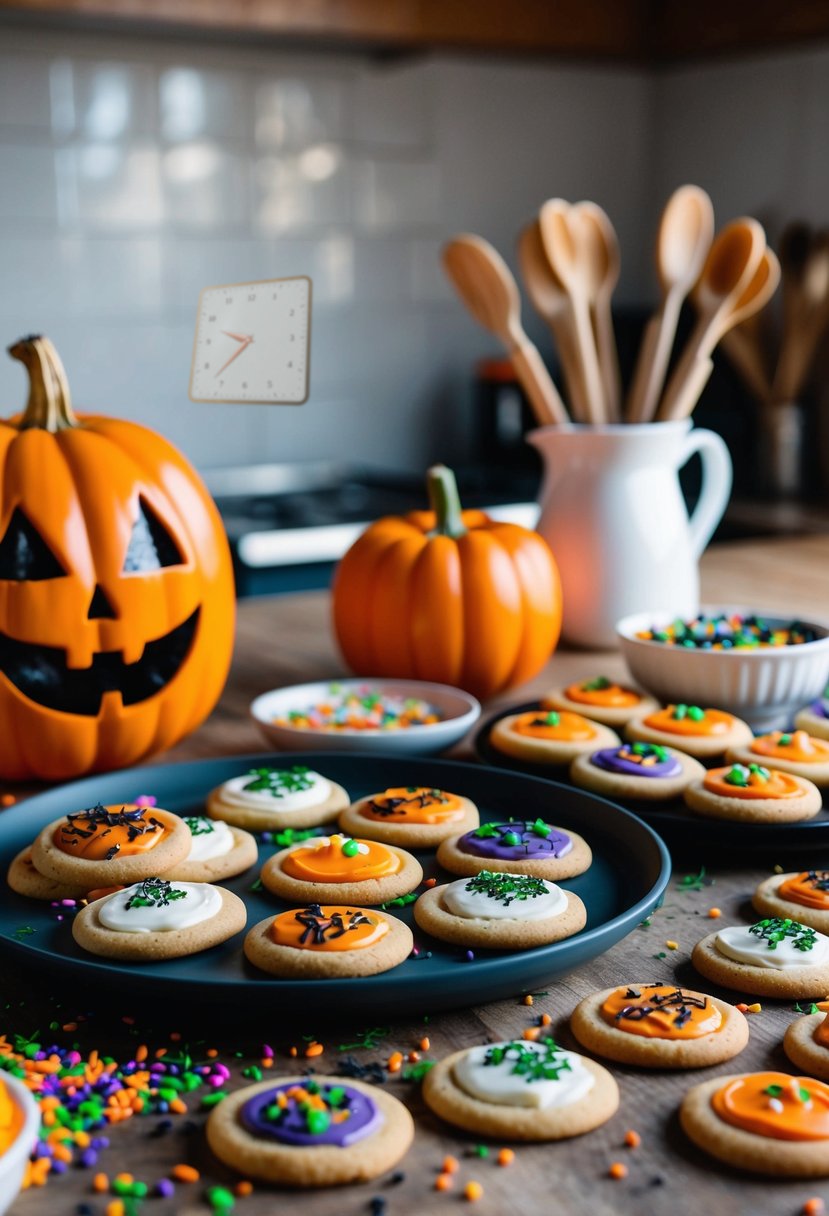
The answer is 9.37
